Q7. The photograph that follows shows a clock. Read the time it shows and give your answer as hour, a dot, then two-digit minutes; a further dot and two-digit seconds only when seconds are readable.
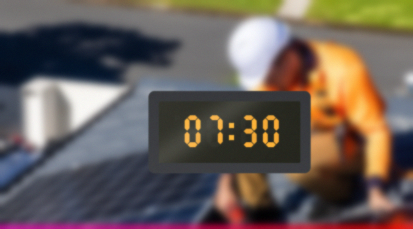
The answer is 7.30
